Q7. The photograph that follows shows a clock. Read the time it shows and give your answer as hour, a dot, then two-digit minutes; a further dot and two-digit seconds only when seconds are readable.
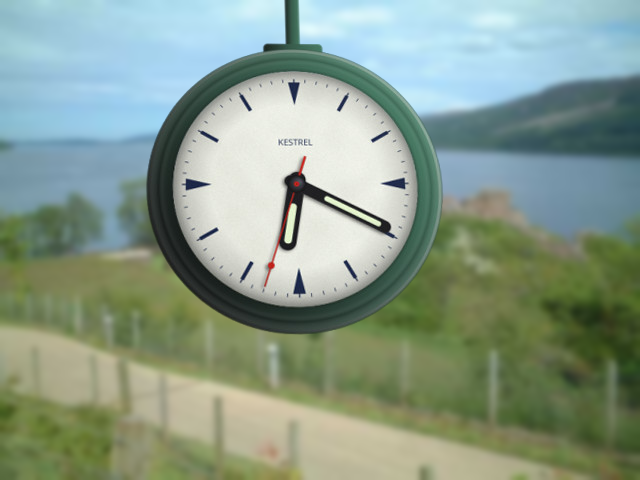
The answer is 6.19.33
